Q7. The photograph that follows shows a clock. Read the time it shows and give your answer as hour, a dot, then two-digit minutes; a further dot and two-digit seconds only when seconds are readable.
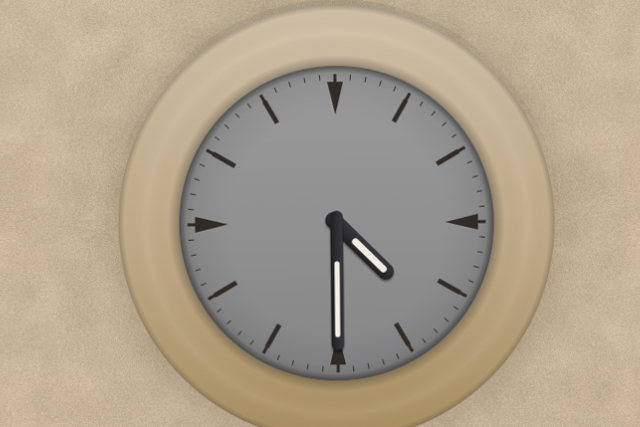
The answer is 4.30
